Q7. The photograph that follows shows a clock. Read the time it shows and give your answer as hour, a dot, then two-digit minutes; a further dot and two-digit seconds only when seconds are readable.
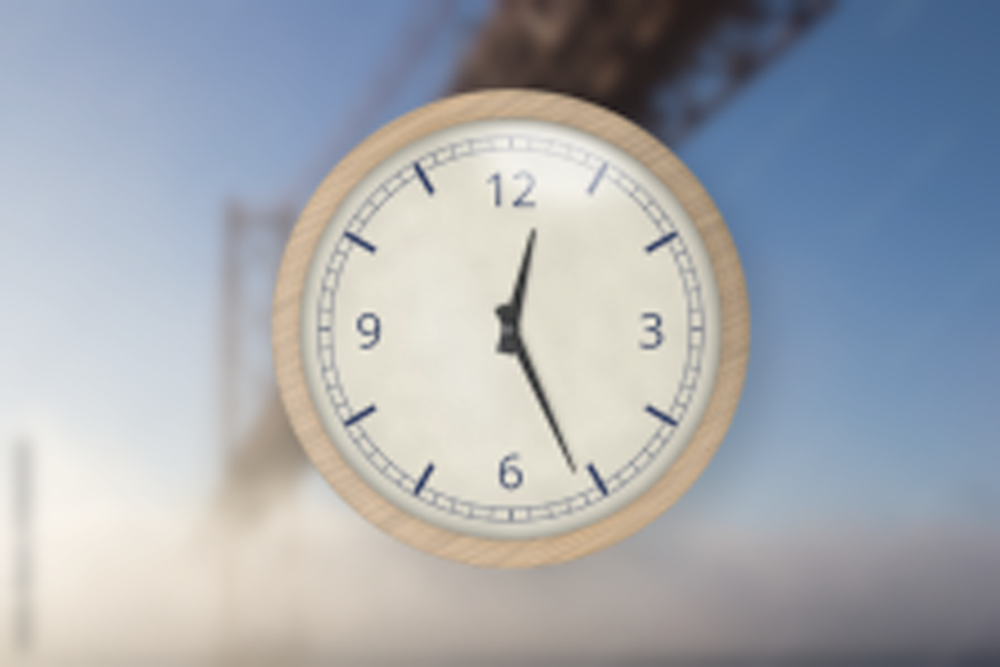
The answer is 12.26
